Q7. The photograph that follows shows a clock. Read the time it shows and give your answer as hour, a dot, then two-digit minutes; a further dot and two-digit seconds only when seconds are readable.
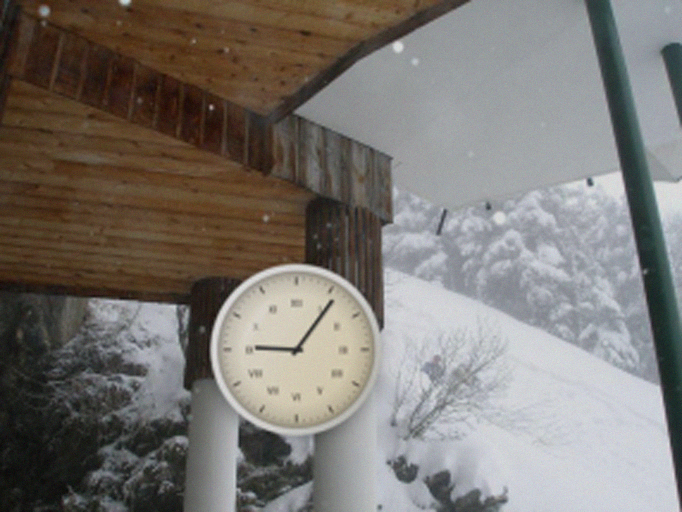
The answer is 9.06
